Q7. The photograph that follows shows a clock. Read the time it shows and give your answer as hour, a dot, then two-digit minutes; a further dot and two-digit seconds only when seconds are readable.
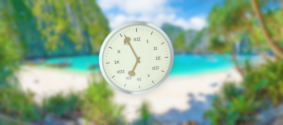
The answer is 6.56
